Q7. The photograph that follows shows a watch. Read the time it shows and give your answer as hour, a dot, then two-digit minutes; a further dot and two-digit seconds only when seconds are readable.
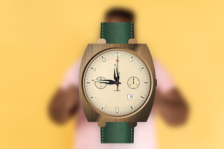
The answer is 11.46
